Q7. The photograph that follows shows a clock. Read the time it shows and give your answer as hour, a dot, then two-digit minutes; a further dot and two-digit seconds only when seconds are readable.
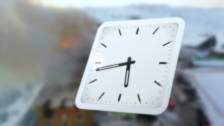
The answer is 5.43
